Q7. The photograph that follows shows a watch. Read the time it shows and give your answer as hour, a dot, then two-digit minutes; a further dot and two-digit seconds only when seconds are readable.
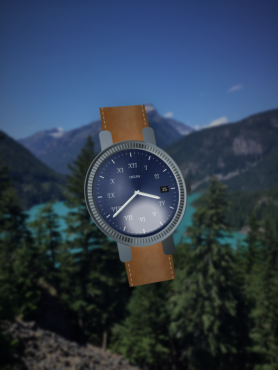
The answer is 3.39
